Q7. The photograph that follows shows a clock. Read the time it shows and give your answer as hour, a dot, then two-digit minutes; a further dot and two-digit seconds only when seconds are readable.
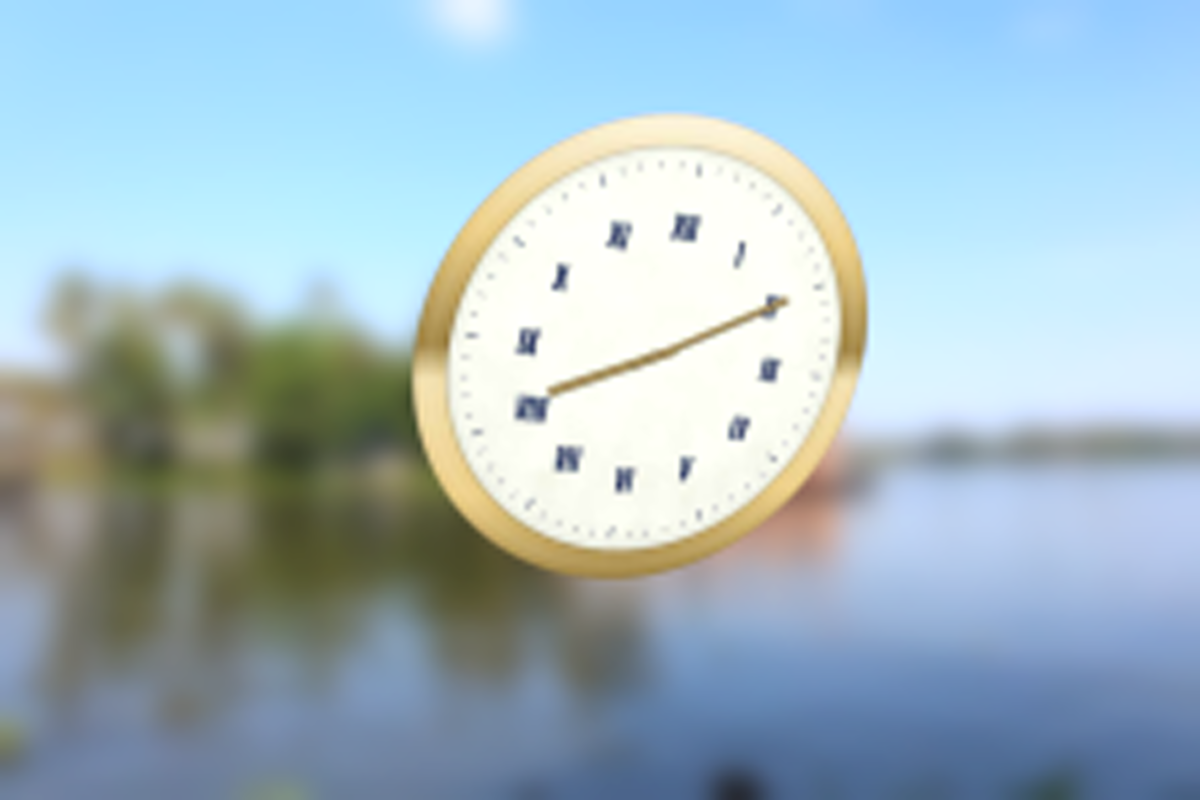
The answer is 8.10
